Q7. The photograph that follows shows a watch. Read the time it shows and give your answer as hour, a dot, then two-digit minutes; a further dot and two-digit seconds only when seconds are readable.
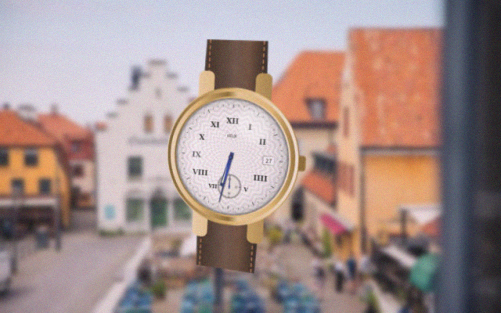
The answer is 6.32
